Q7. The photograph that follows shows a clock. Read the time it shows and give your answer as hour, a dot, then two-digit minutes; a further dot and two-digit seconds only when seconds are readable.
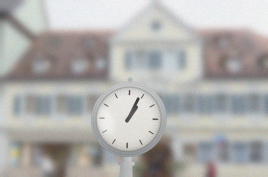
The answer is 1.04
